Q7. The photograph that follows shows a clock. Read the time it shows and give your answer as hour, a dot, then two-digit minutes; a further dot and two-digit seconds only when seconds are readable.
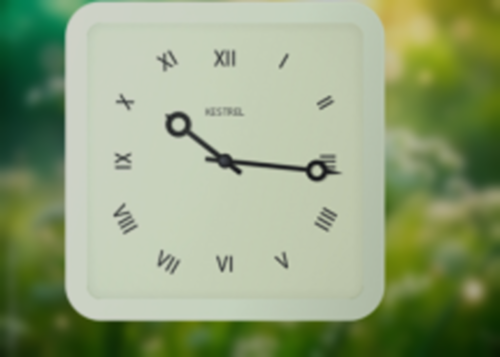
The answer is 10.16
